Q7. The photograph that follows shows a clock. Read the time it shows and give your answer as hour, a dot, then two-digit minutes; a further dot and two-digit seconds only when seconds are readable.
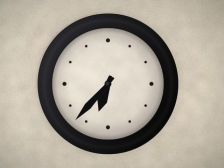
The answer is 6.37
